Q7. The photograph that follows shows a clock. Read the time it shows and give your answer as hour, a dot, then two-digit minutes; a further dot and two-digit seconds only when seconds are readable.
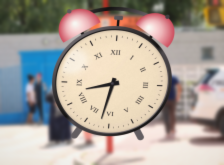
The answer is 8.32
